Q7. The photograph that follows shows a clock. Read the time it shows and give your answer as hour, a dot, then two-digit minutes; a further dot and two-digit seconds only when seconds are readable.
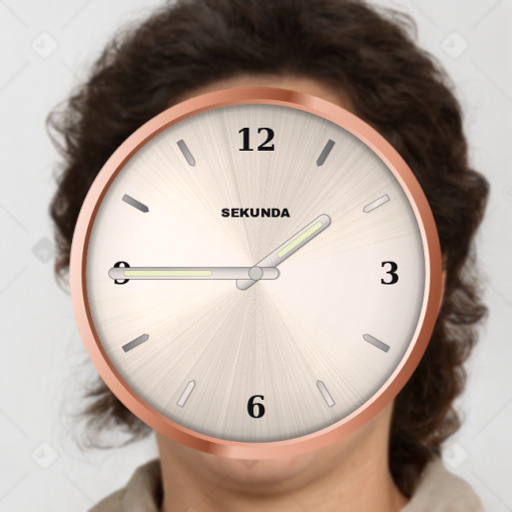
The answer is 1.45
